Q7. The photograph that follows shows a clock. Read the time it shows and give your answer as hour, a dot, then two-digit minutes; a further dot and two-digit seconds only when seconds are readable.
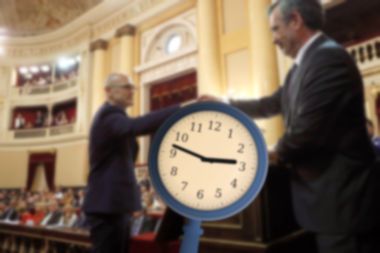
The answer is 2.47
